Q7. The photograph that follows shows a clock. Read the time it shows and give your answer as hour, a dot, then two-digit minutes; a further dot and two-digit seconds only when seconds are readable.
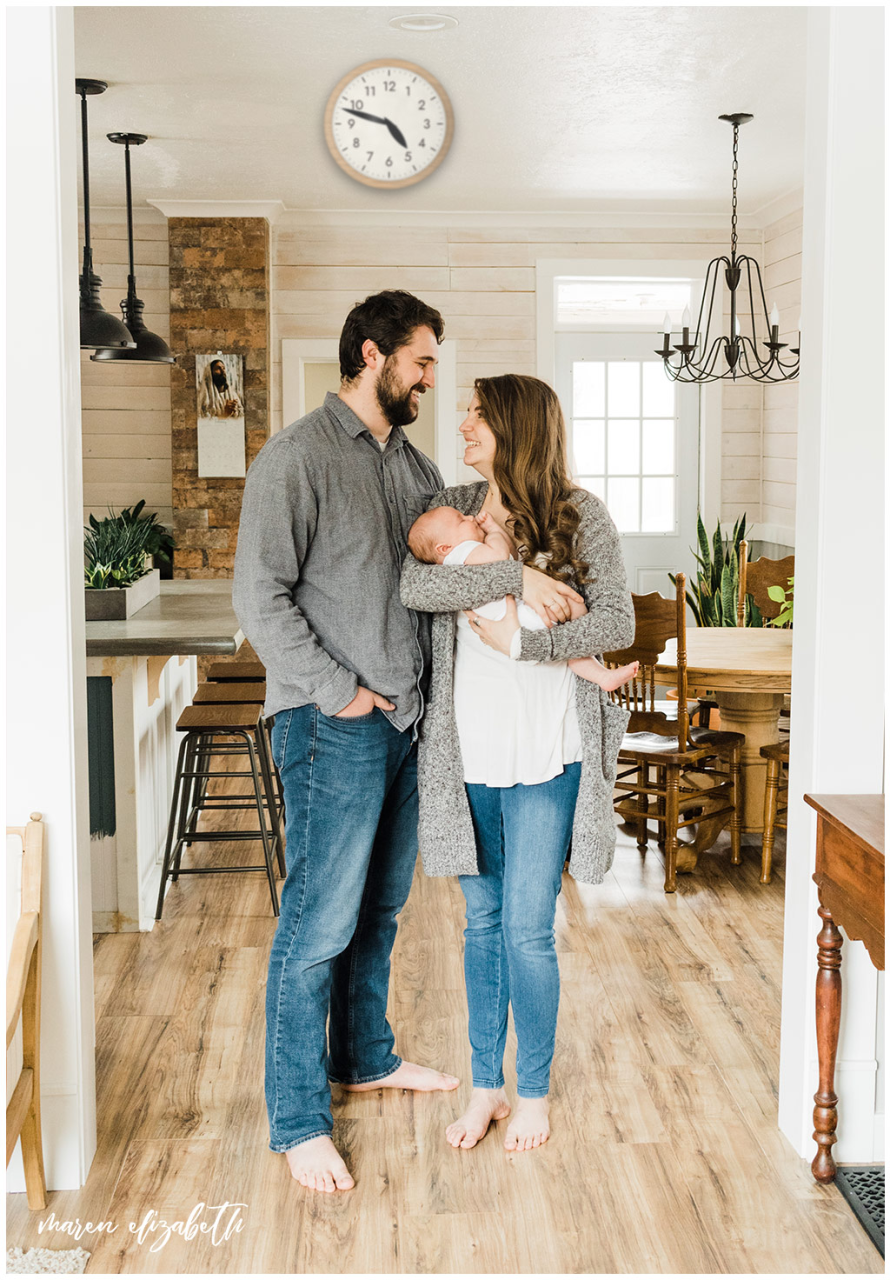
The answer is 4.48
